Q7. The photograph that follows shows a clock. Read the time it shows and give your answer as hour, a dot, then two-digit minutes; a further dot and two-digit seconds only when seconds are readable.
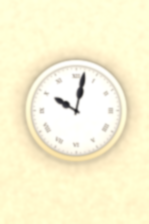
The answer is 10.02
